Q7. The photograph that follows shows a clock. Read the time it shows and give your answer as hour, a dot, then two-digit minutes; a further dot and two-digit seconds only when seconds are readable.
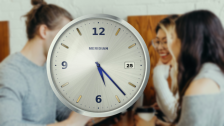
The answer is 5.23
